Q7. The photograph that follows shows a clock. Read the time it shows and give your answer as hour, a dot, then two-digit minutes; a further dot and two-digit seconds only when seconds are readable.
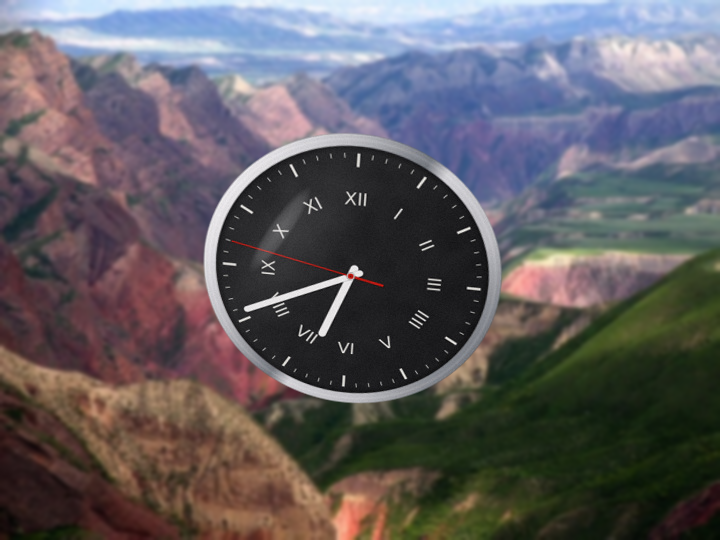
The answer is 6.40.47
